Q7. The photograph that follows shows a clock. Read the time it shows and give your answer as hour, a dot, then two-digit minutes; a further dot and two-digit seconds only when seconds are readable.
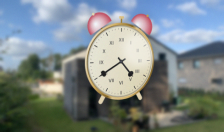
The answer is 4.40
